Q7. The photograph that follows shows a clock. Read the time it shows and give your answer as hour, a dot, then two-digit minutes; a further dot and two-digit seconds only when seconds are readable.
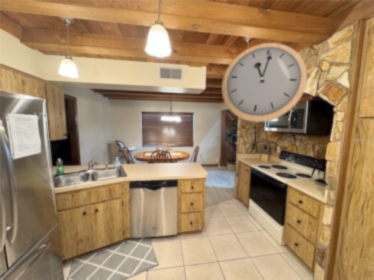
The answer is 11.01
